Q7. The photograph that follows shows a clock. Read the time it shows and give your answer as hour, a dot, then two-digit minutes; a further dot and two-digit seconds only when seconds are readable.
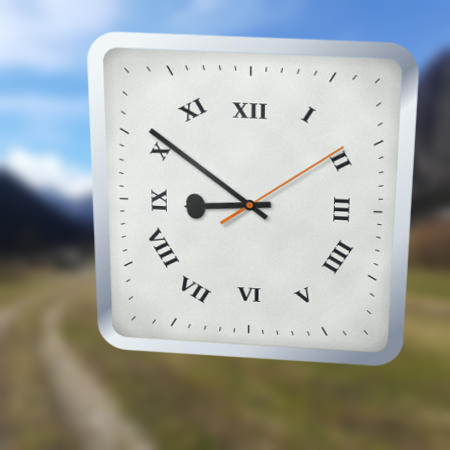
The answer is 8.51.09
